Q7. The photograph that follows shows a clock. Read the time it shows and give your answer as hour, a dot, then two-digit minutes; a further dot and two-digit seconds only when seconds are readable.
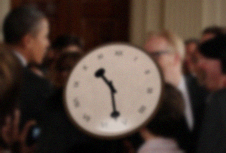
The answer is 10.27
